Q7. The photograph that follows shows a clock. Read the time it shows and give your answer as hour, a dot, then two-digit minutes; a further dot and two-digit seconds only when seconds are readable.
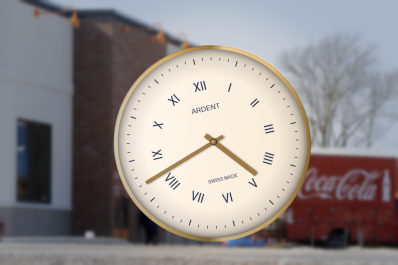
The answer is 4.42
